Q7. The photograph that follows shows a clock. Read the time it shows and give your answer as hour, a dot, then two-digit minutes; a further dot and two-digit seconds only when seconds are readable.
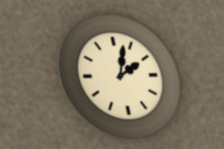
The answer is 2.03
